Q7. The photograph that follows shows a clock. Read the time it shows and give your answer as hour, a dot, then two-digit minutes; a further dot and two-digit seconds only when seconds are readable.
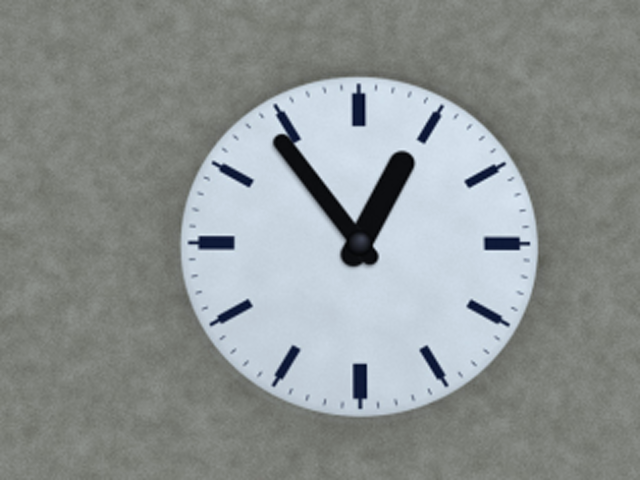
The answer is 12.54
